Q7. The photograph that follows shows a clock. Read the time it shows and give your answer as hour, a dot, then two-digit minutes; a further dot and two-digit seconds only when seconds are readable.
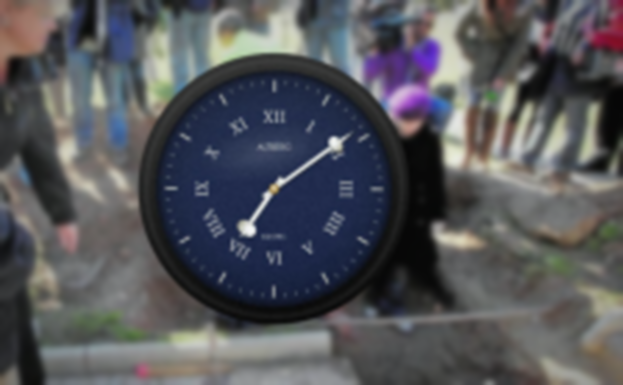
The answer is 7.09
